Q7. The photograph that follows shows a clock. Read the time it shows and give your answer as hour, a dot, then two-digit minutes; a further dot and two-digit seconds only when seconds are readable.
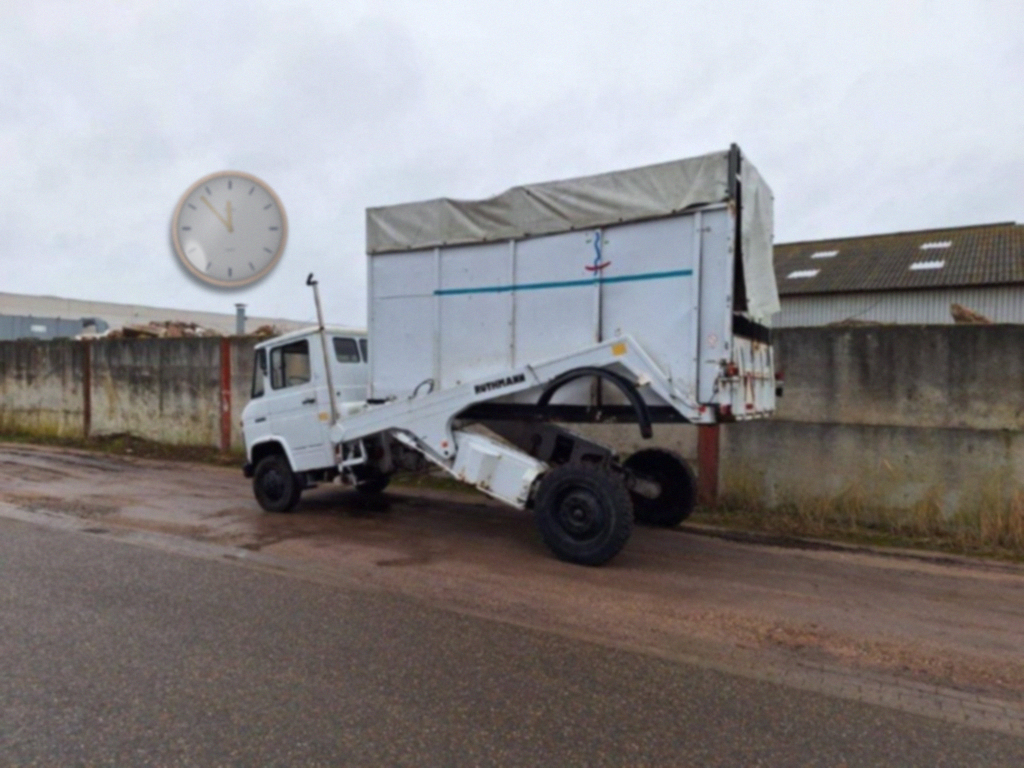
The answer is 11.53
